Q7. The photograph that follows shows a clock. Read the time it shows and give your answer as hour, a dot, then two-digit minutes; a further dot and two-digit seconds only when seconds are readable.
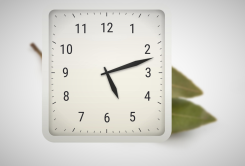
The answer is 5.12
